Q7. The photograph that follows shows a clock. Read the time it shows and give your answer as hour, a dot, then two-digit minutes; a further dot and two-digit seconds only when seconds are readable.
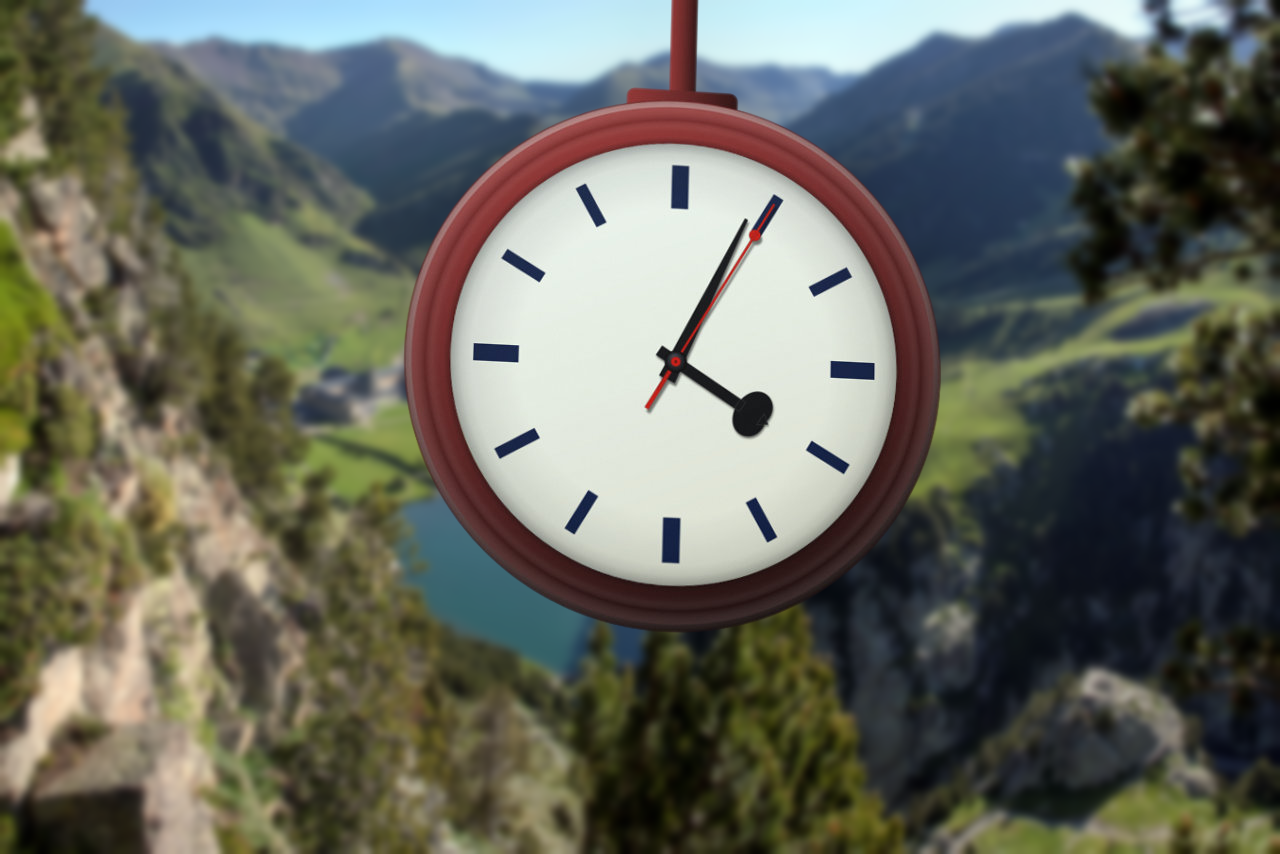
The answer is 4.04.05
